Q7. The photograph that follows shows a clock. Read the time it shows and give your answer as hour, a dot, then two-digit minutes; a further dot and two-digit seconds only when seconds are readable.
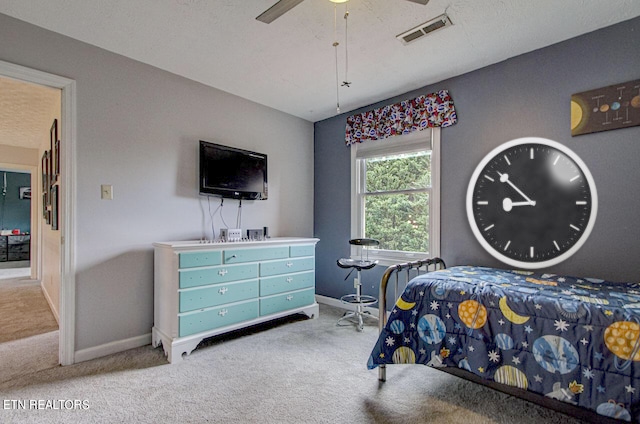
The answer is 8.52
